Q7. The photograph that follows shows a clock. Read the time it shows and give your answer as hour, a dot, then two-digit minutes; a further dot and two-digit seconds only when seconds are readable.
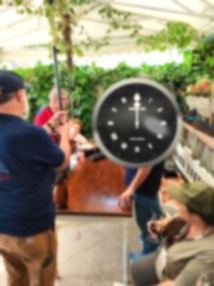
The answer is 12.00
